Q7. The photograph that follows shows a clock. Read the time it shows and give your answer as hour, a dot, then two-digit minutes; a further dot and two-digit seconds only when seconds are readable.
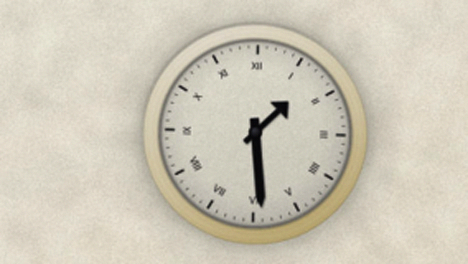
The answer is 1.29
